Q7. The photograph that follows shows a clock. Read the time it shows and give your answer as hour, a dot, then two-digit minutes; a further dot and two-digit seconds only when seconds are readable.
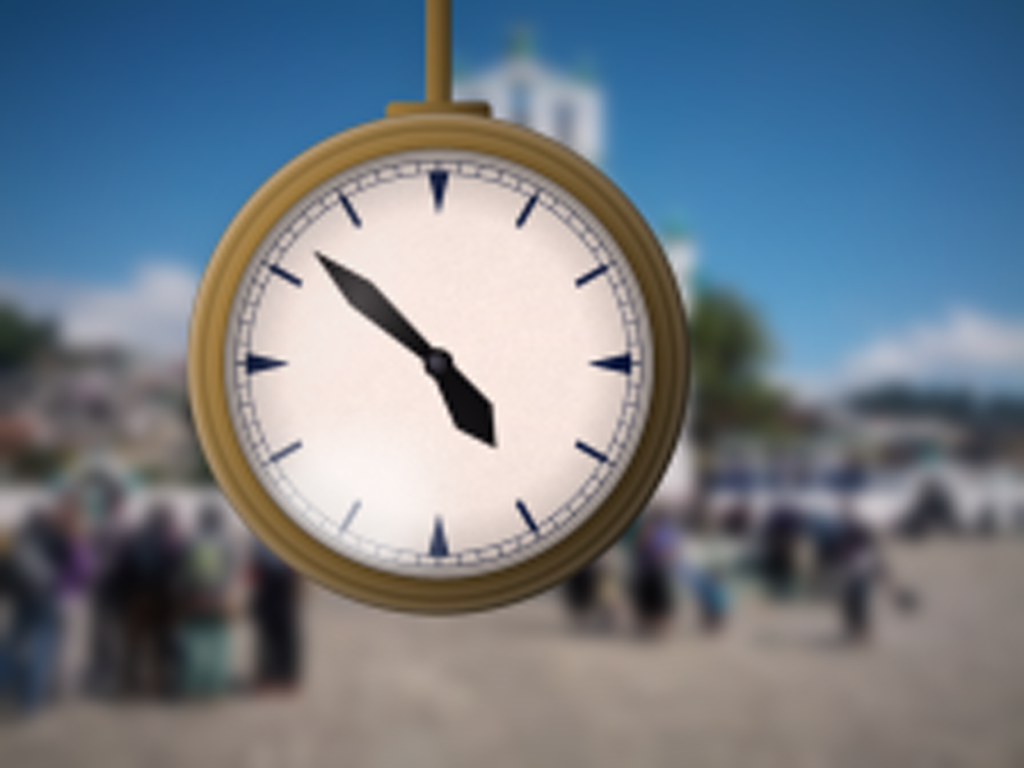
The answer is 4.52
